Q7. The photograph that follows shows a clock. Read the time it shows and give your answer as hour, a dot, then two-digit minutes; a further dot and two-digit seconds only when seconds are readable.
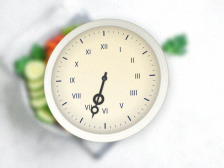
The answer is 6.33
